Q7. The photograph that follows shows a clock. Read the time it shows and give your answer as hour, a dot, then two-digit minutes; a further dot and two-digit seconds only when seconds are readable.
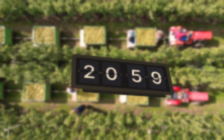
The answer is 20.59
